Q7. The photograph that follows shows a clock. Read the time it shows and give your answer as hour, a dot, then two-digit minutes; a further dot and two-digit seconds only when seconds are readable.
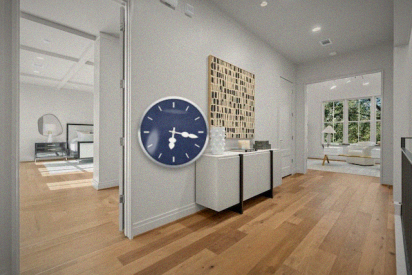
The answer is 6.17
